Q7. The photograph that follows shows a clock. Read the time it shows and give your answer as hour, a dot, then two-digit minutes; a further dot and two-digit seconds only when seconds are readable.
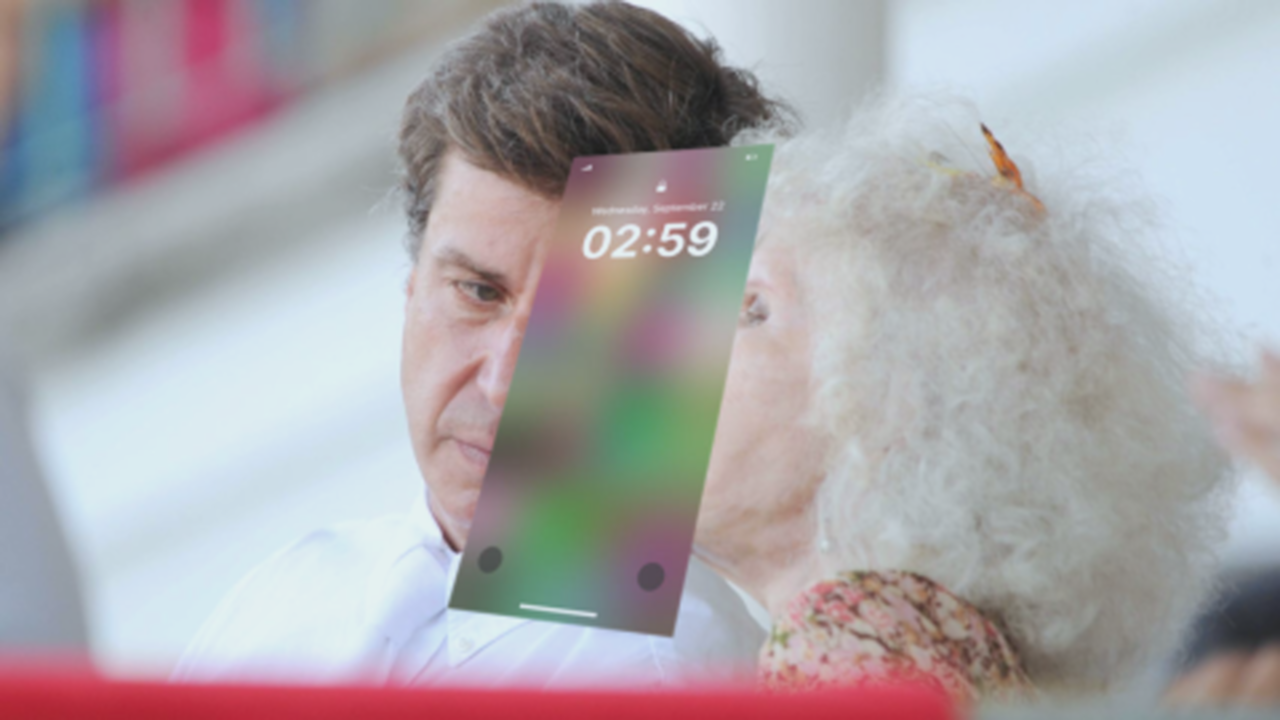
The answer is 2.59
